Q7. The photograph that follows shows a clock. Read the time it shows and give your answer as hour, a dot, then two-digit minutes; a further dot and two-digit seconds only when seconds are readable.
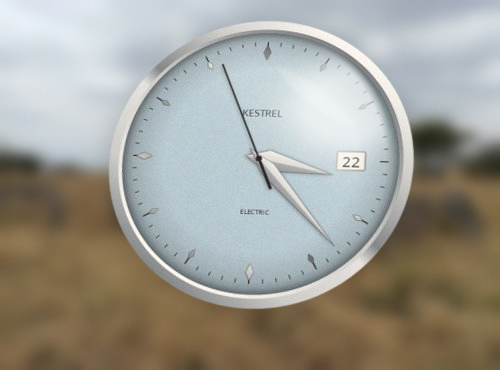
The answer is 3.22.56
